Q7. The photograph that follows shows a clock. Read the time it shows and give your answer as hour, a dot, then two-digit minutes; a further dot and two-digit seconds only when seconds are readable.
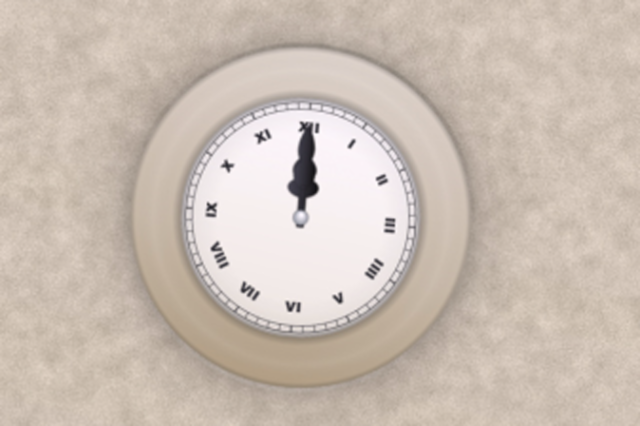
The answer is 12.00
